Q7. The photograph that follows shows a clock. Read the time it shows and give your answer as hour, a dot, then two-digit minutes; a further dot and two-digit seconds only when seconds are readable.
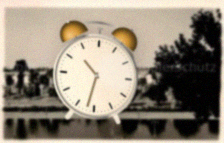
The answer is 10.32
